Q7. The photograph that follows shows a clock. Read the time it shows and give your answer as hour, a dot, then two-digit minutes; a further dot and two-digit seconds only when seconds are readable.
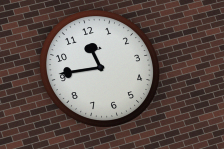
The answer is 11.46
